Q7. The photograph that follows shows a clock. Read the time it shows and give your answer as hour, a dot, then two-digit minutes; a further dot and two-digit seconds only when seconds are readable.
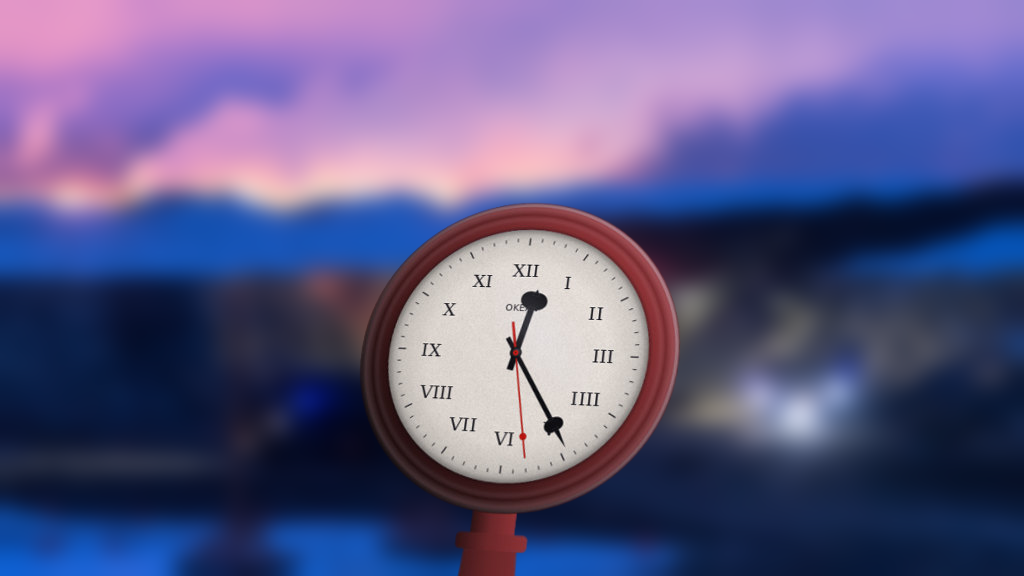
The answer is 12.24.28
